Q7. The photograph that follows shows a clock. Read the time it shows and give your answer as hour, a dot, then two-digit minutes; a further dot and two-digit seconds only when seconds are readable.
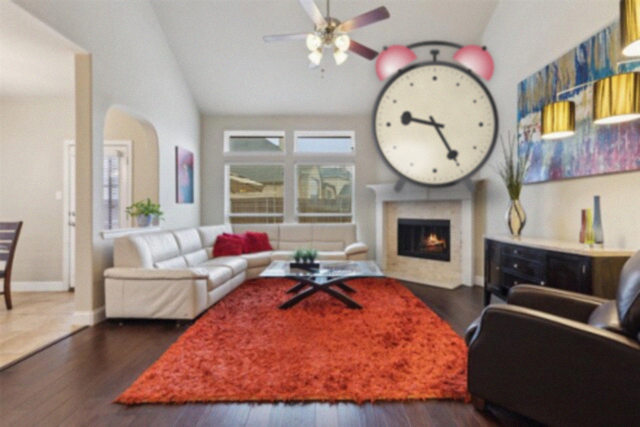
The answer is 9.25
